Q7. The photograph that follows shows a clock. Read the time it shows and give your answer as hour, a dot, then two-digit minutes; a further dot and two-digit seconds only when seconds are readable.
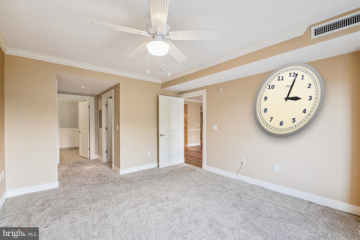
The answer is 3.02
